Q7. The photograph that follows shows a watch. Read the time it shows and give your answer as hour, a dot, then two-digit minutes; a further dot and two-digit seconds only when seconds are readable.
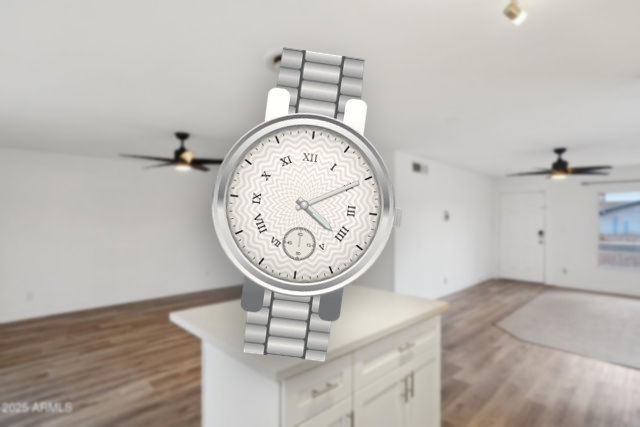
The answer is 4.10
